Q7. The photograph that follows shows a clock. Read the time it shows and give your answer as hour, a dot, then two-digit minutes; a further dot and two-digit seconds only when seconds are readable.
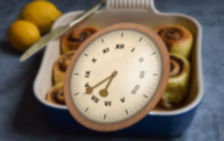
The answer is 6.39
